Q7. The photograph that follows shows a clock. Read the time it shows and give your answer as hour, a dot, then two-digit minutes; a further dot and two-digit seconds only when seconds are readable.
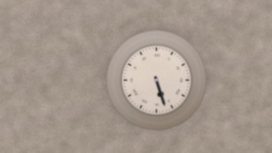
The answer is 5.27
